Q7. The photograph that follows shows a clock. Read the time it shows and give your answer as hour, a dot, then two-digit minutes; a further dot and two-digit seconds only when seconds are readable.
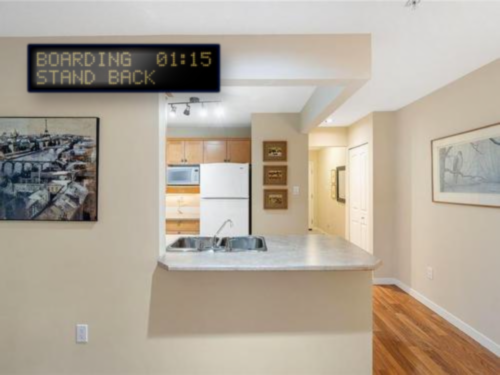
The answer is 1.15
